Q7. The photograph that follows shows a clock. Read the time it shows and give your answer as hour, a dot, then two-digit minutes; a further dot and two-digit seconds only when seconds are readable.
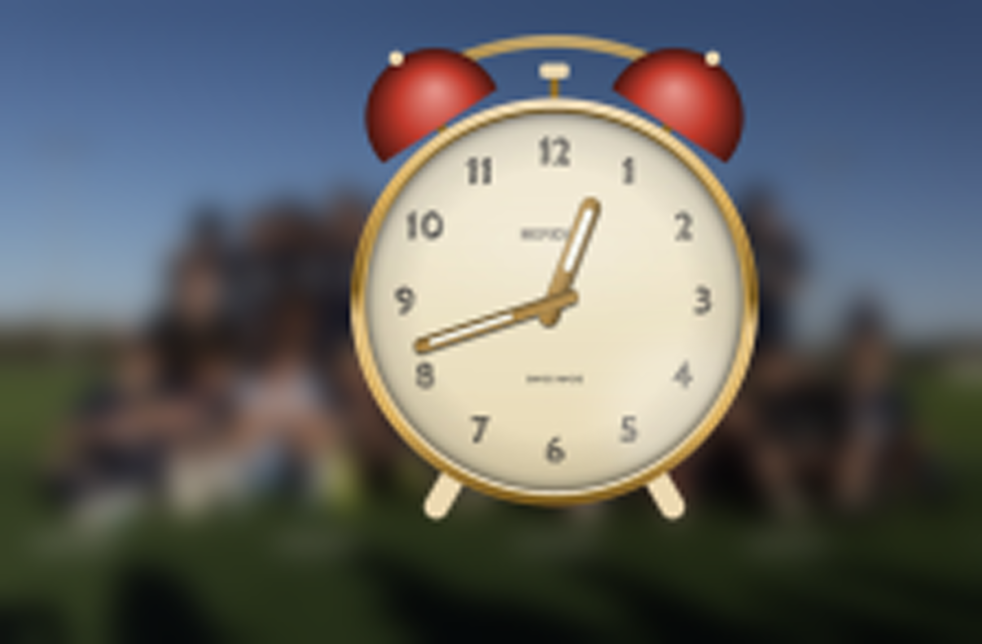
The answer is 12.42
